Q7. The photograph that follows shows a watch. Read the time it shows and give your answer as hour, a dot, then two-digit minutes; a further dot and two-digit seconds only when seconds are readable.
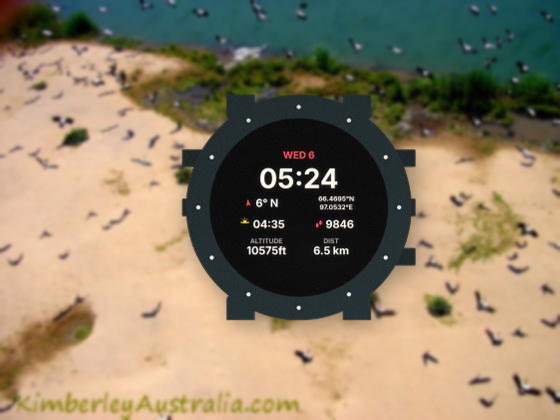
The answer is 5.24
